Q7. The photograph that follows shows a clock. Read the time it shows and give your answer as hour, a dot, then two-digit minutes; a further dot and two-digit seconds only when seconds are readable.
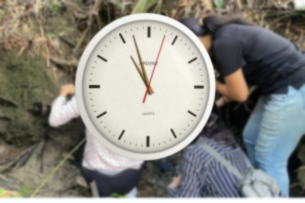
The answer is 10.57.03
